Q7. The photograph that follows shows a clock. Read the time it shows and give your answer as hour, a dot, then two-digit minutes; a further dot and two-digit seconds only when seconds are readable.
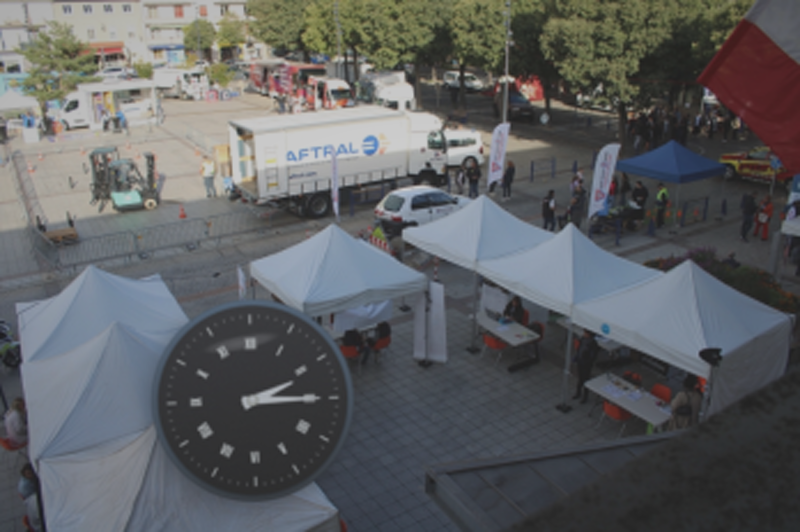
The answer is 2.15
